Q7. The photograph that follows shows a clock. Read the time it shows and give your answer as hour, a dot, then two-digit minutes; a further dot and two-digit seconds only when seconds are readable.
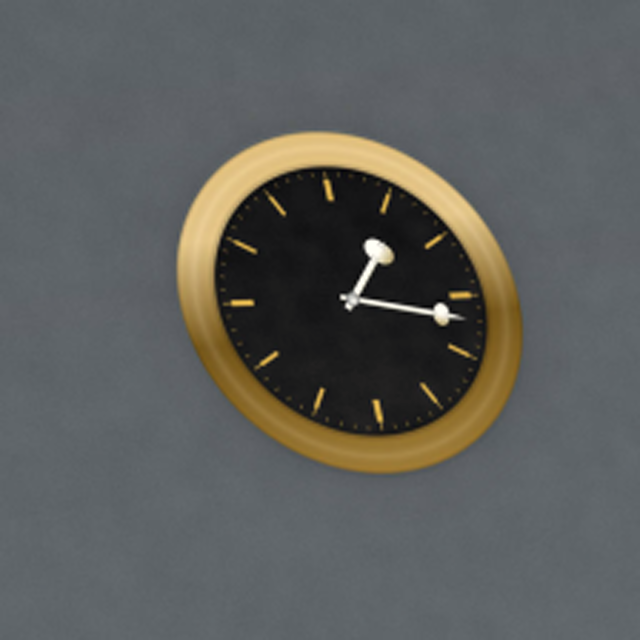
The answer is 1.17
